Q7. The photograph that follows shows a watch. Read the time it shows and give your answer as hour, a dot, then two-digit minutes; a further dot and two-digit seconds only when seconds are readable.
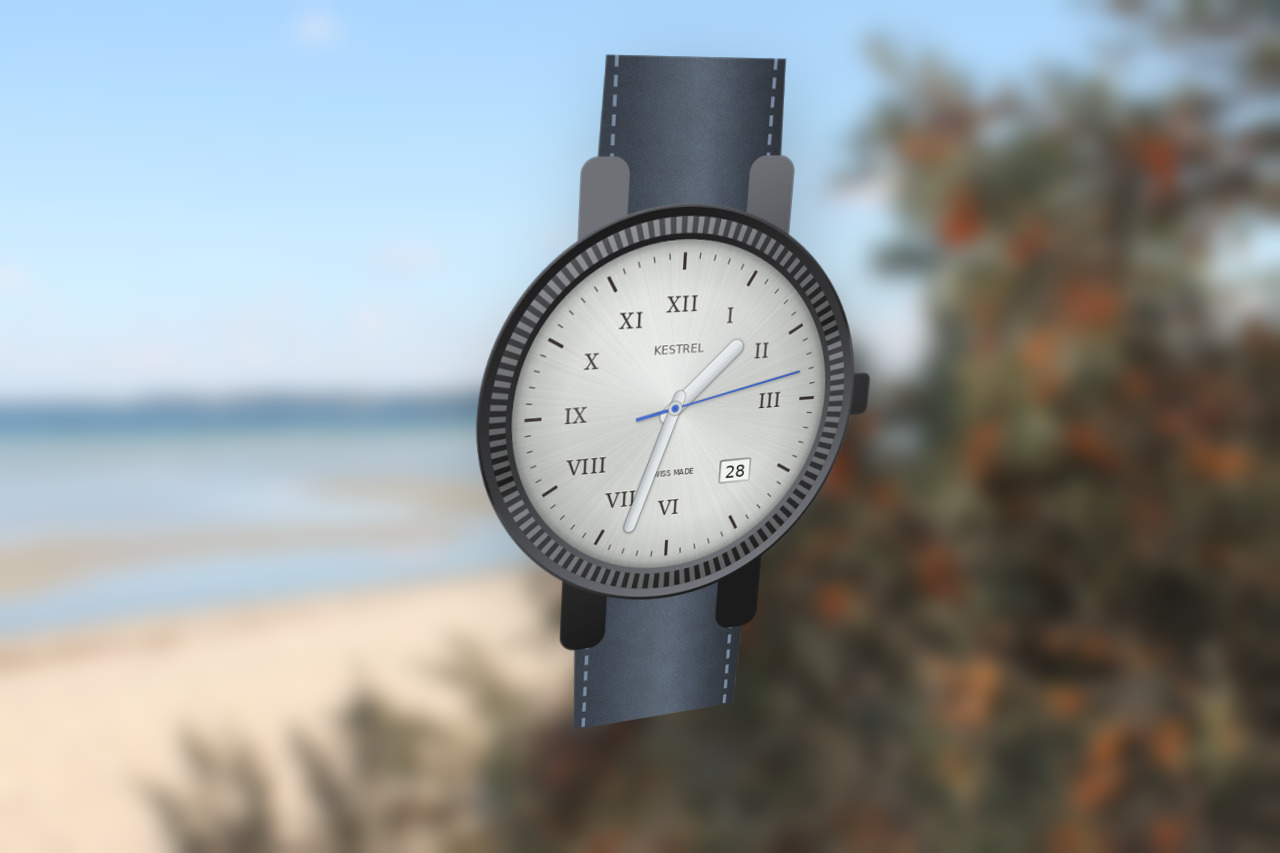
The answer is 1.33.13
